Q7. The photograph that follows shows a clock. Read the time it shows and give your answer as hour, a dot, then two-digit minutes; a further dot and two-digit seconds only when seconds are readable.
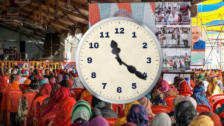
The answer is 11.21
